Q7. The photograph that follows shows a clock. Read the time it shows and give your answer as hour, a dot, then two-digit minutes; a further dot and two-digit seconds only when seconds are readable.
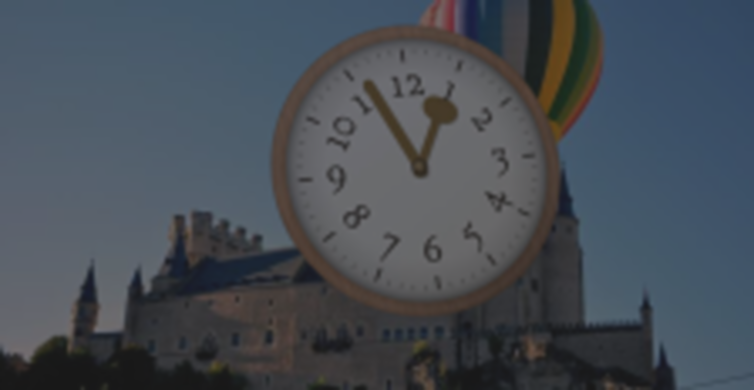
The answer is 12.56
